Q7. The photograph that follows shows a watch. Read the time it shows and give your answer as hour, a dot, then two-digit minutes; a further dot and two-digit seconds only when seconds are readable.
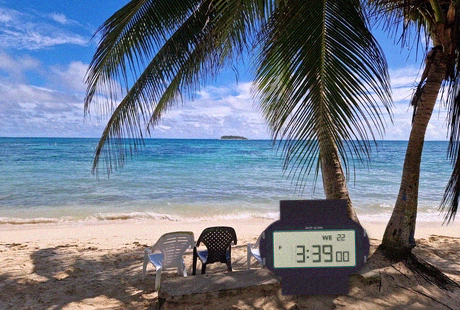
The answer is 3.39.00
